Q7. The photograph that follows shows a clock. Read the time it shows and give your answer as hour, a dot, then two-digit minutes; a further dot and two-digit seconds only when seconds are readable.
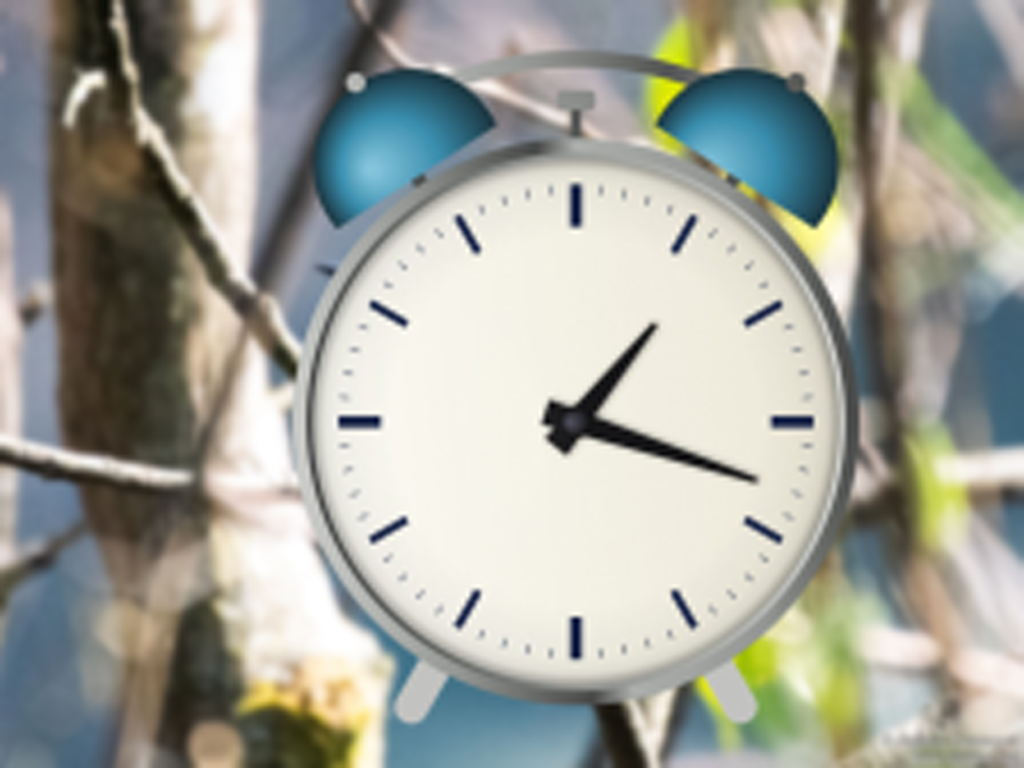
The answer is 1.18
